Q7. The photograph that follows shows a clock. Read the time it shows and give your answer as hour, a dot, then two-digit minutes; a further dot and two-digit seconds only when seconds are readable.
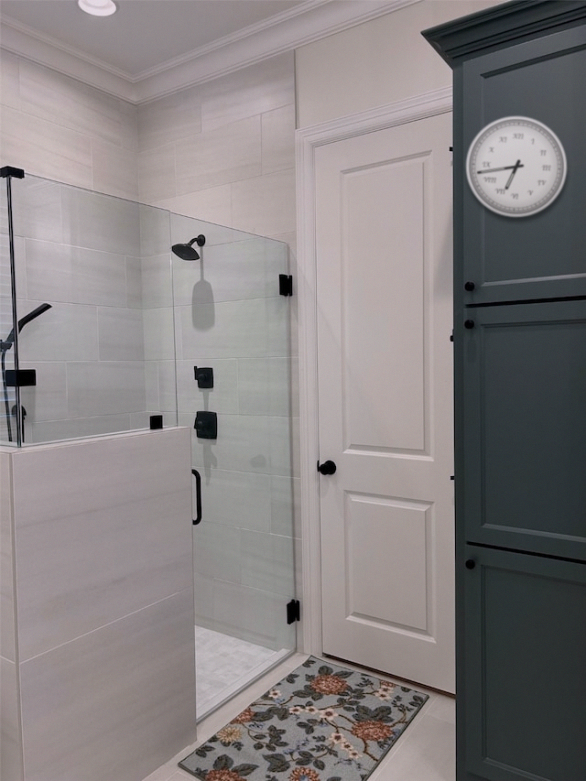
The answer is 6.43
